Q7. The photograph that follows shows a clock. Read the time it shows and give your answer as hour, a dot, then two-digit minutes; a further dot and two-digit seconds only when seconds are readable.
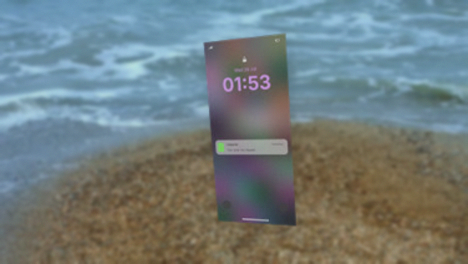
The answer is 1.53
